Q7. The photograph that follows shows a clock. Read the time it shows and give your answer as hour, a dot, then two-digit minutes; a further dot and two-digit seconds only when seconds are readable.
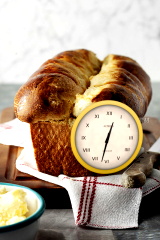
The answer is 12.32
